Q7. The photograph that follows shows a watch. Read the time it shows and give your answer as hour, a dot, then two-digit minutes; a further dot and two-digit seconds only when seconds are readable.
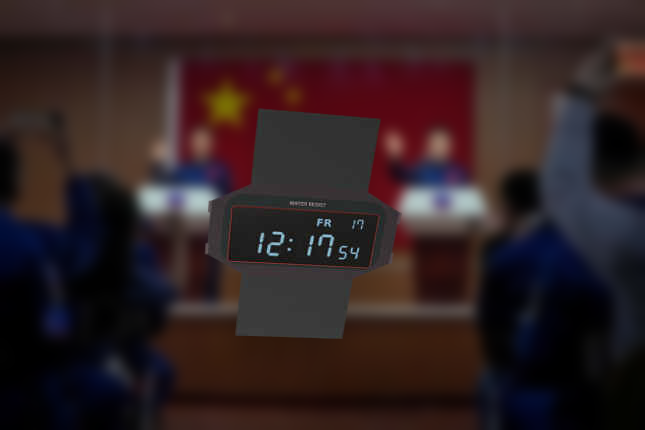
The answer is 12.17.54
